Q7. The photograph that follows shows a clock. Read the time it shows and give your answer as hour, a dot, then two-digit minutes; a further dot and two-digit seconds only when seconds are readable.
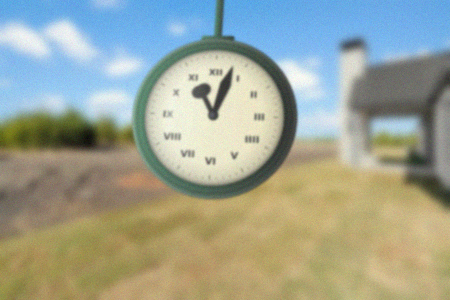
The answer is 11.03
